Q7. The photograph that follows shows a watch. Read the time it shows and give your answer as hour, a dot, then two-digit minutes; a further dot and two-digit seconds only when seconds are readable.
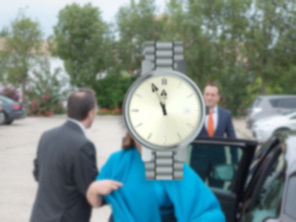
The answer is 11.56
